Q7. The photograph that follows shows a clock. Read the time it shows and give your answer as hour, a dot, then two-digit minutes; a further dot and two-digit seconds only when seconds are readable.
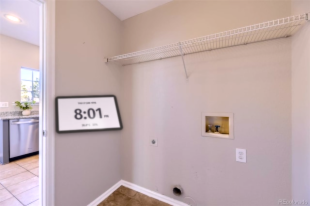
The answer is 8.01
